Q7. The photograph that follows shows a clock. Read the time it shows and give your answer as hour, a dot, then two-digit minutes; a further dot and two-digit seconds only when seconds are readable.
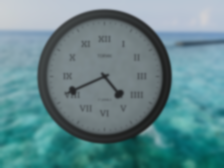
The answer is 4.41
